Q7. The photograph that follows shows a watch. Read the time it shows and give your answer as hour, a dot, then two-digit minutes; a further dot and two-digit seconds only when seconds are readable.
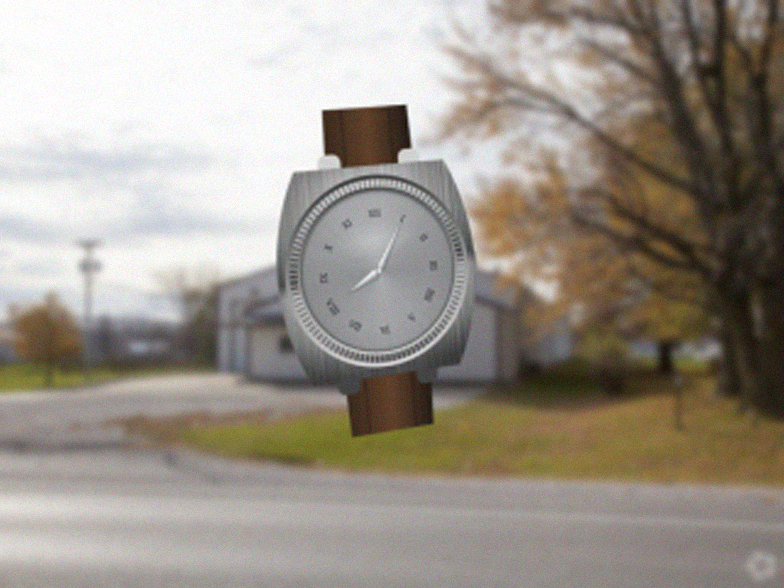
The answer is 8.05
